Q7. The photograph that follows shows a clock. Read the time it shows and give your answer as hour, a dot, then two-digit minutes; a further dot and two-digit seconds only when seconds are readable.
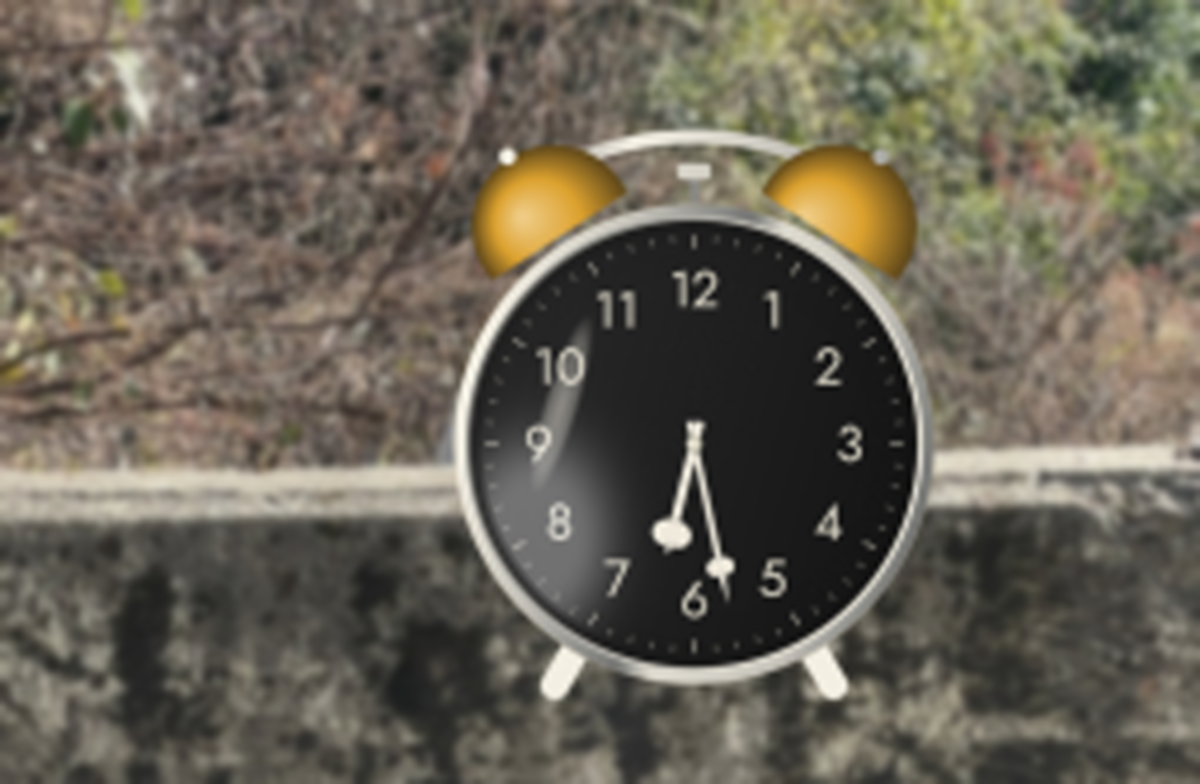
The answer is 6.28
